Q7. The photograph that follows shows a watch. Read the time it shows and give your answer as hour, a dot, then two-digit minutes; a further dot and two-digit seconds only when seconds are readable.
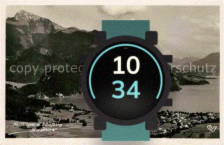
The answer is 10.34
